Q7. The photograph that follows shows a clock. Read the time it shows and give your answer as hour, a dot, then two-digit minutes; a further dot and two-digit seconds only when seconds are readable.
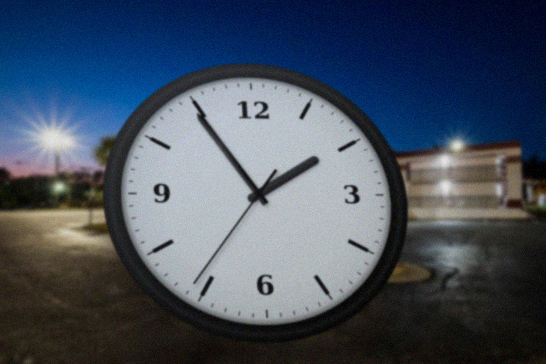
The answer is 1.54.36
